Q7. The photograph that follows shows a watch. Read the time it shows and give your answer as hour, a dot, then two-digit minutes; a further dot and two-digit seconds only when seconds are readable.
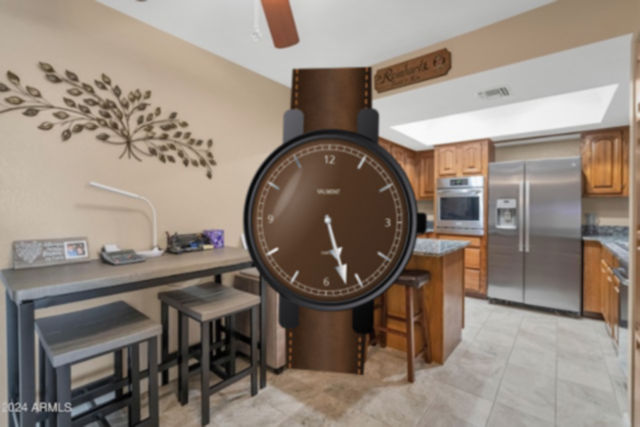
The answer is 5.27
